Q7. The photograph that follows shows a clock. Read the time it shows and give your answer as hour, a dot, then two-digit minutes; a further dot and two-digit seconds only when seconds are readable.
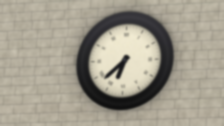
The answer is 6.38
